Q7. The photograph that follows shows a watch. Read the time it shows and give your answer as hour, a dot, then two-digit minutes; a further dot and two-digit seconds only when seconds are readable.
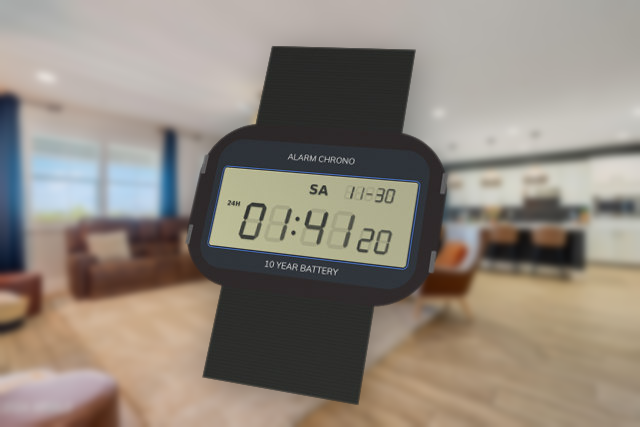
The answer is 1.41.20
